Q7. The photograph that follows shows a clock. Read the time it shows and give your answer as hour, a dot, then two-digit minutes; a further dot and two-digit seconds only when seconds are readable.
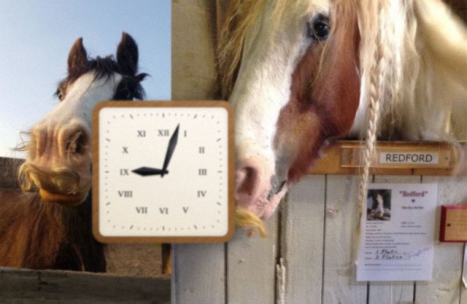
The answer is 9.03
